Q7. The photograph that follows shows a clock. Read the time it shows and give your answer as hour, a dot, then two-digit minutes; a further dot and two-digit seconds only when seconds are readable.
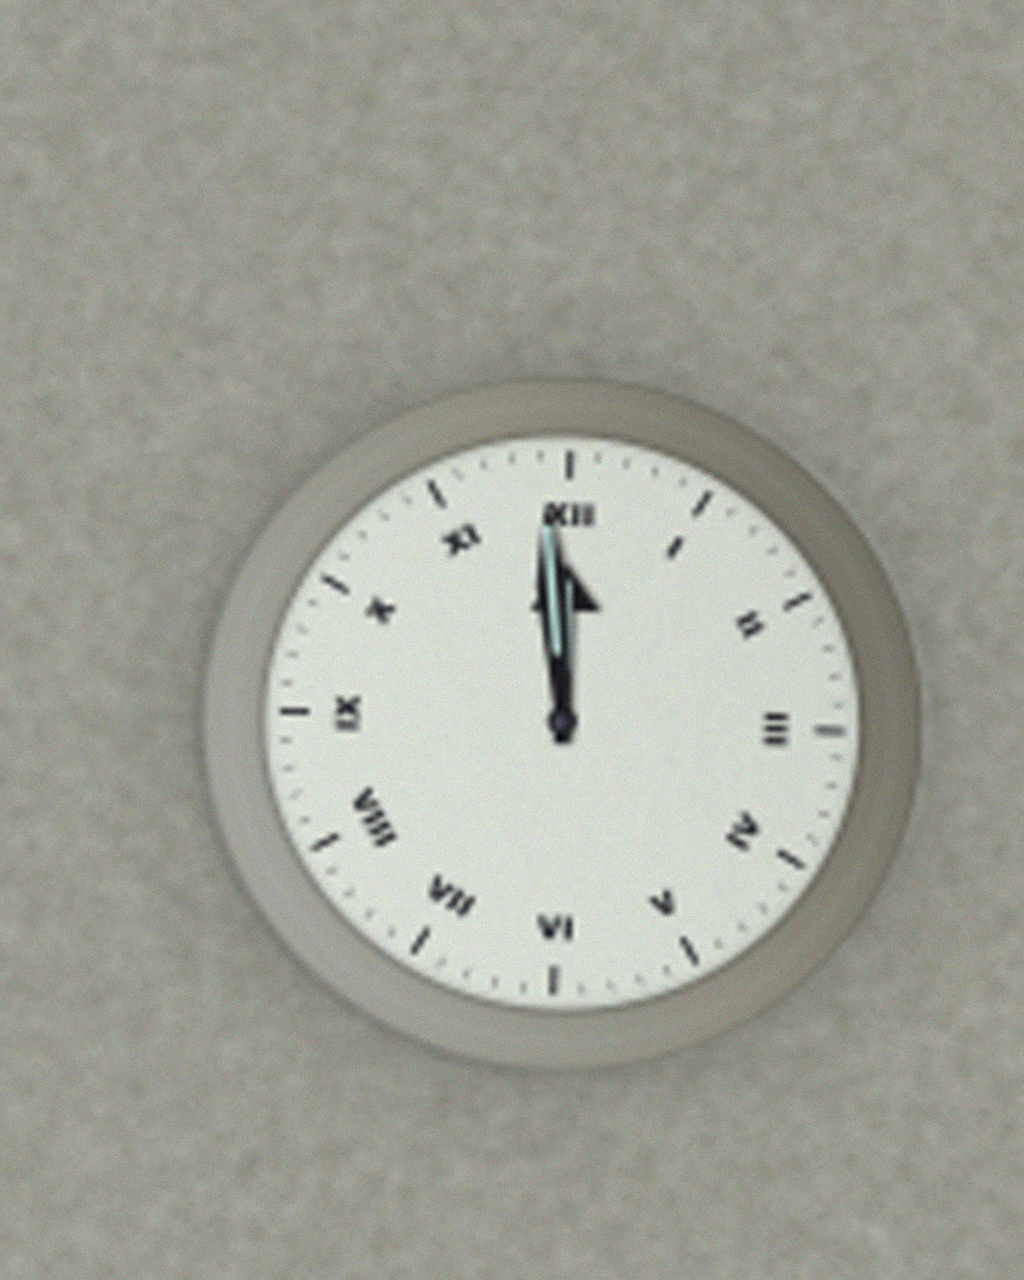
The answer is 11.59
